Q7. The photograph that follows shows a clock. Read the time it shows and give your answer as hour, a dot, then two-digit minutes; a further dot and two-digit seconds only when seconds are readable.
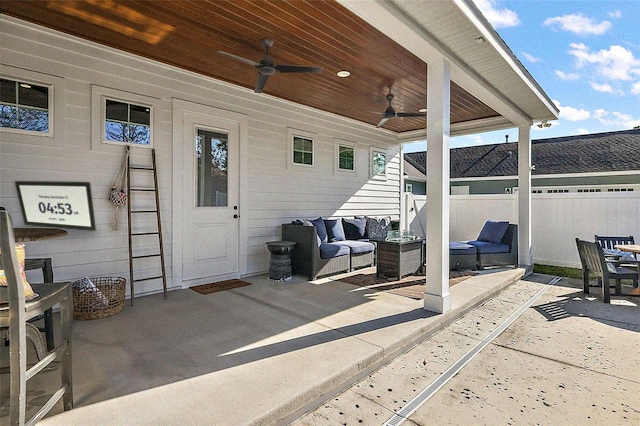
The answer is 4.53
